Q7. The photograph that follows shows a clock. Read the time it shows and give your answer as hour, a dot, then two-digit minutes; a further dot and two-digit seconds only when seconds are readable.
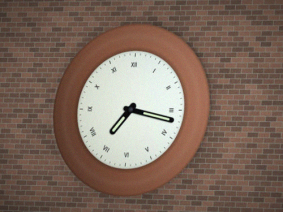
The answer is 7.17
